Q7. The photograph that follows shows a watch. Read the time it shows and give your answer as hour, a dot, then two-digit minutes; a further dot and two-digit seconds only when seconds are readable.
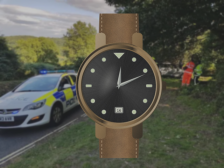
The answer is 12.11
